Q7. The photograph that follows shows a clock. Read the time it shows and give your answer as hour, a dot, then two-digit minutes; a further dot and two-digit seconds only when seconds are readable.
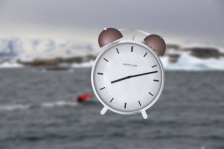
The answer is 8.12
